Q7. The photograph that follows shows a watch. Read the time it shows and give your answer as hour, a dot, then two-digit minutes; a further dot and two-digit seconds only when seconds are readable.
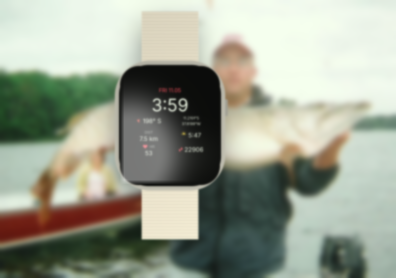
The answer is 3.59
